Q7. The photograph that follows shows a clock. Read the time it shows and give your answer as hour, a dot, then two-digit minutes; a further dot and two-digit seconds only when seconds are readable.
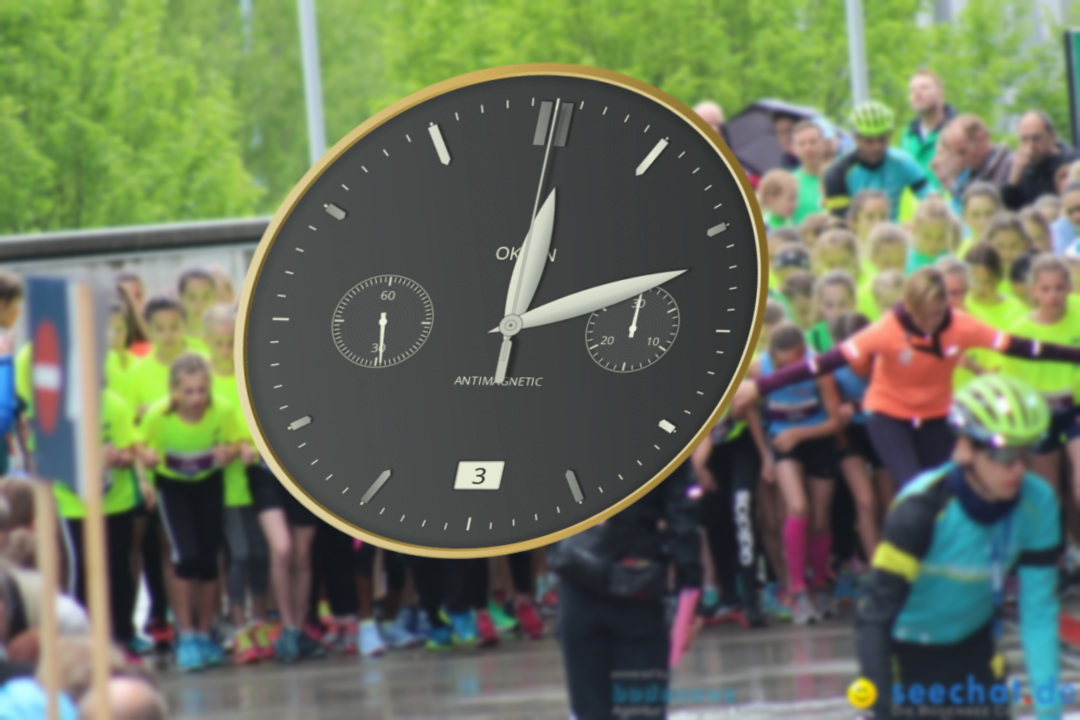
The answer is 12.11.29
